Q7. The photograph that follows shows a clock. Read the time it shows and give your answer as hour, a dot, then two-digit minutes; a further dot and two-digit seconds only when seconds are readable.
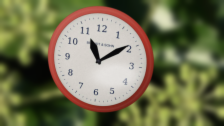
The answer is 11.09
